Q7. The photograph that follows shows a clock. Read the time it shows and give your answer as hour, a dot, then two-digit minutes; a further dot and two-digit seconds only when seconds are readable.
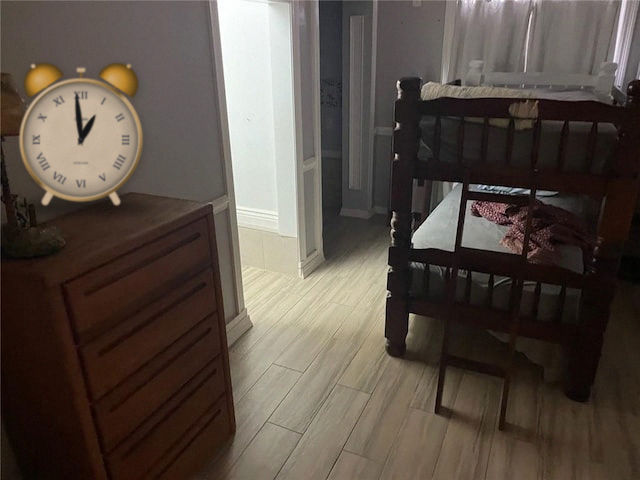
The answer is 12.59
